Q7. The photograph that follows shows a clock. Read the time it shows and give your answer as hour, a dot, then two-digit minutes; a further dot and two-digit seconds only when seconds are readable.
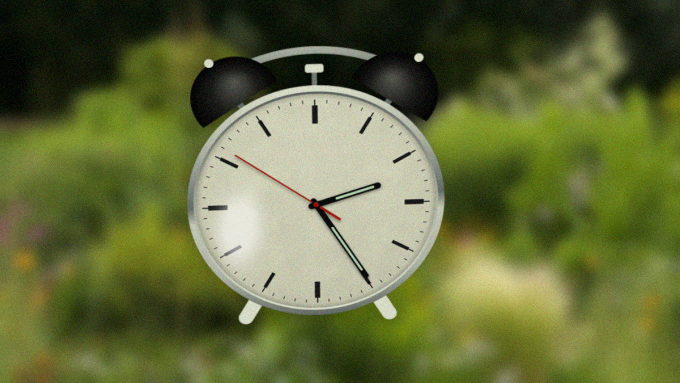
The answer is 2.24.51
